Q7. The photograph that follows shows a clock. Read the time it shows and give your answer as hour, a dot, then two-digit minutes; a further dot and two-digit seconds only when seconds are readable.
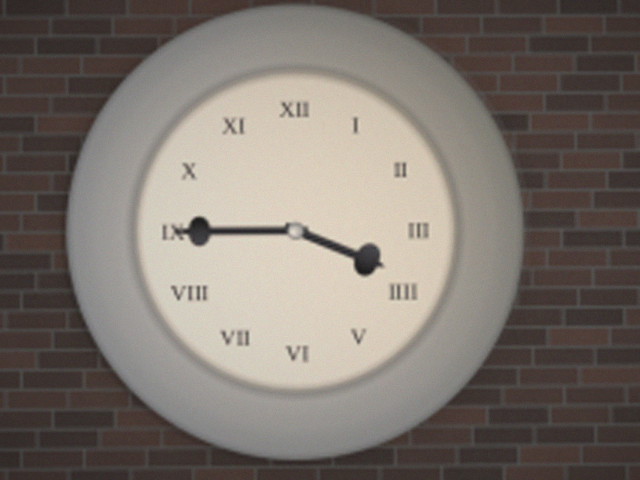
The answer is 3.45
